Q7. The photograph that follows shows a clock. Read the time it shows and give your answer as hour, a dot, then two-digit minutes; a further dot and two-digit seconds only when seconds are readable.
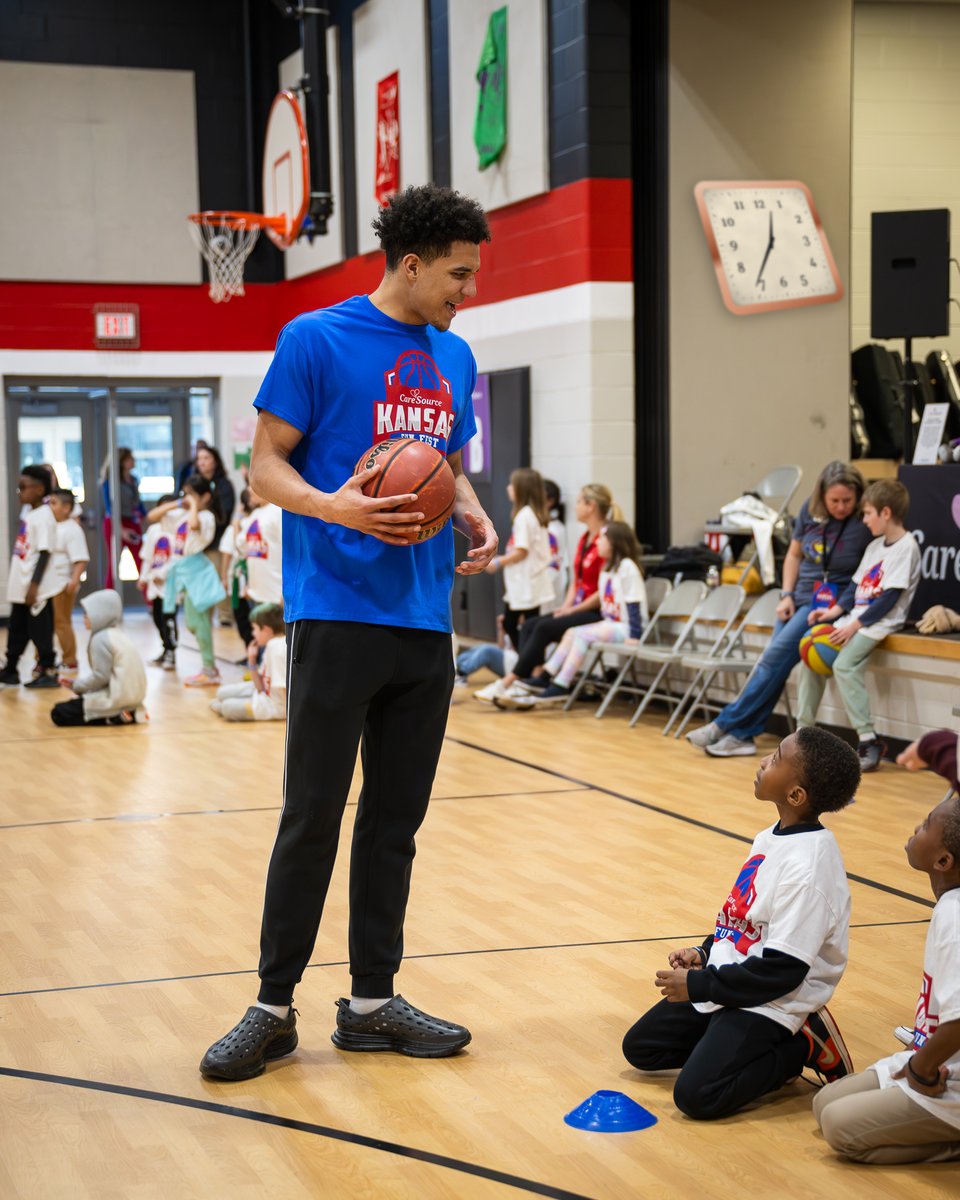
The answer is 12.36
